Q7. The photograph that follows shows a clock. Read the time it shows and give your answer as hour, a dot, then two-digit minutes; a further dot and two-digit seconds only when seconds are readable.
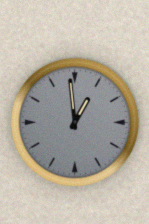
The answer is 12.59
